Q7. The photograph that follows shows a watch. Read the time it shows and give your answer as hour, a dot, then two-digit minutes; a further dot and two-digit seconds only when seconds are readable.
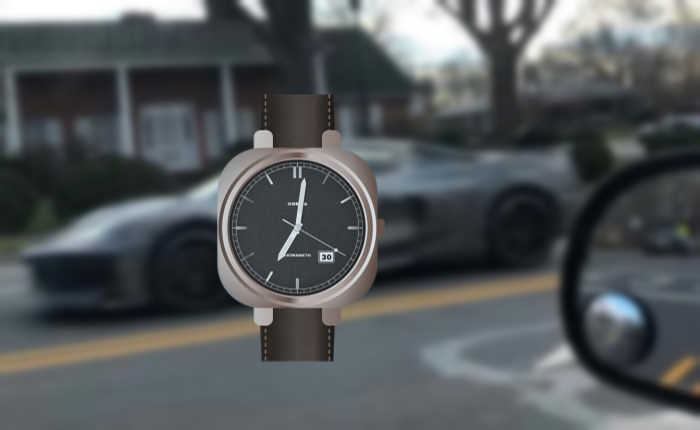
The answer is 7.01.20
